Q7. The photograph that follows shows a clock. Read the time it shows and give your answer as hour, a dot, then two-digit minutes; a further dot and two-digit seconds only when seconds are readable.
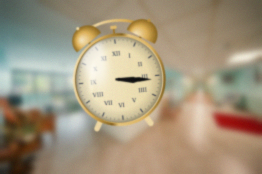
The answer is 3.16
